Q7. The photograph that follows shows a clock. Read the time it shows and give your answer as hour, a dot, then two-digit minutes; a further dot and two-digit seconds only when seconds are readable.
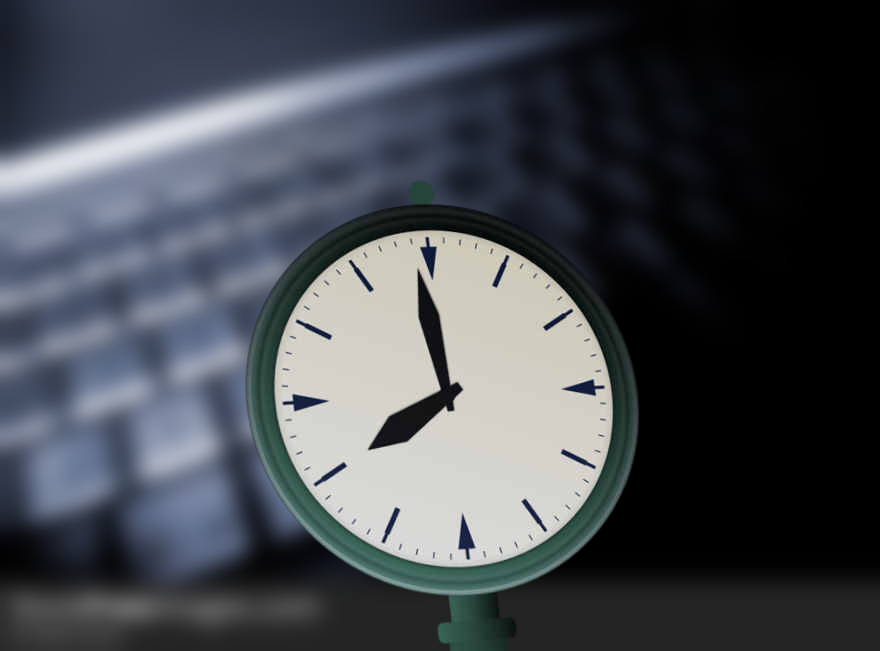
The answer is 7.59
